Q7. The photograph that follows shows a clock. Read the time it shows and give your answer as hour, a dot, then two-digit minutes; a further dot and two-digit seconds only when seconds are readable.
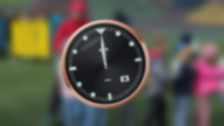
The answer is 12.00
